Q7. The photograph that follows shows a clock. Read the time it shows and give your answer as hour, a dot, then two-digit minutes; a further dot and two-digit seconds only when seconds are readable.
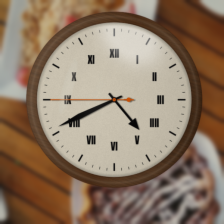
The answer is 4.40.45
